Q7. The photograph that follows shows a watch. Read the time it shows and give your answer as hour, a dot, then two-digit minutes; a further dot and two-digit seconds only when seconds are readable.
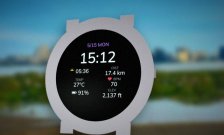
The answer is 15.12
